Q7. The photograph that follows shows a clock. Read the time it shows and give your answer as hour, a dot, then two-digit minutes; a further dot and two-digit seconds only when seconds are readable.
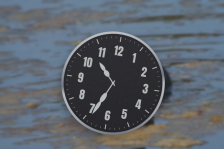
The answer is 10.34
